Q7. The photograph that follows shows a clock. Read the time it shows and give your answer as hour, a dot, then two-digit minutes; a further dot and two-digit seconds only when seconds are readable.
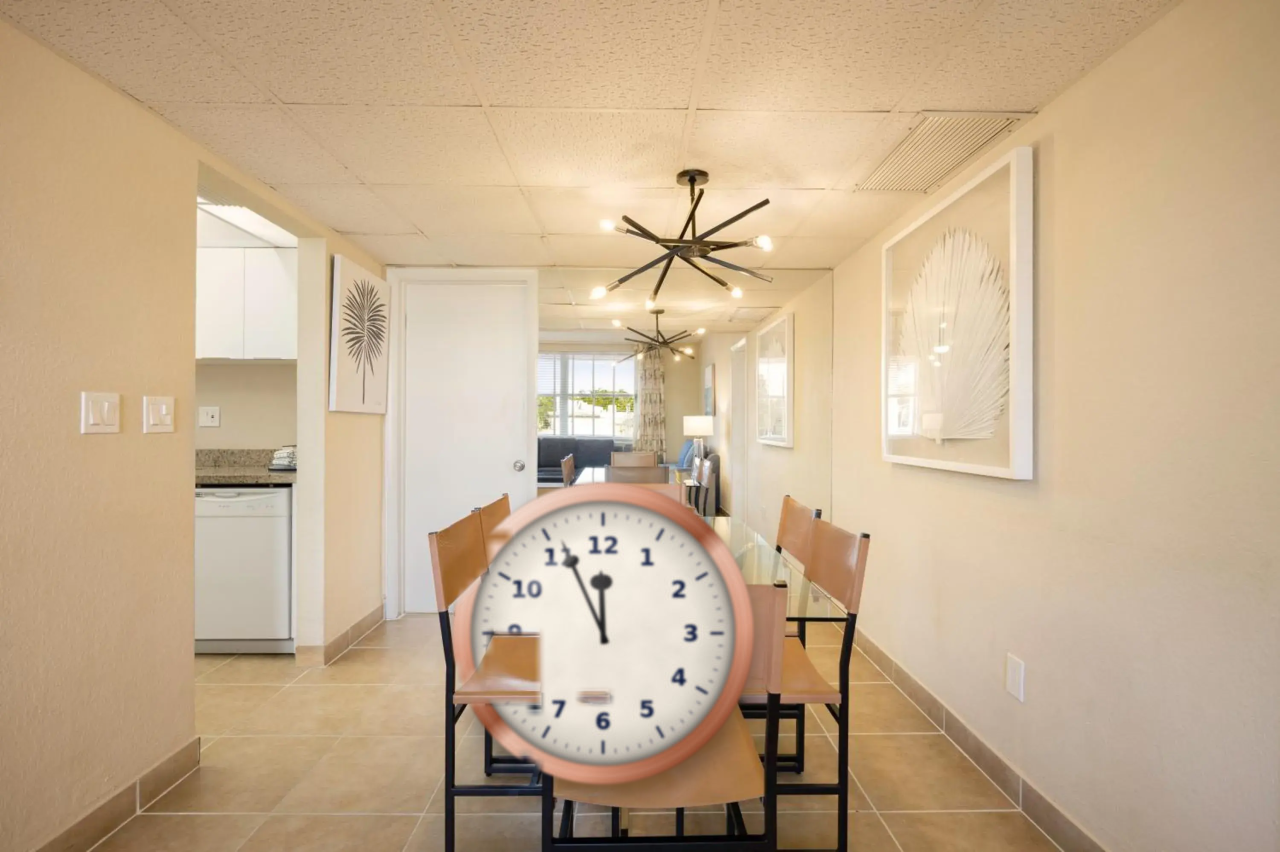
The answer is 11.56
